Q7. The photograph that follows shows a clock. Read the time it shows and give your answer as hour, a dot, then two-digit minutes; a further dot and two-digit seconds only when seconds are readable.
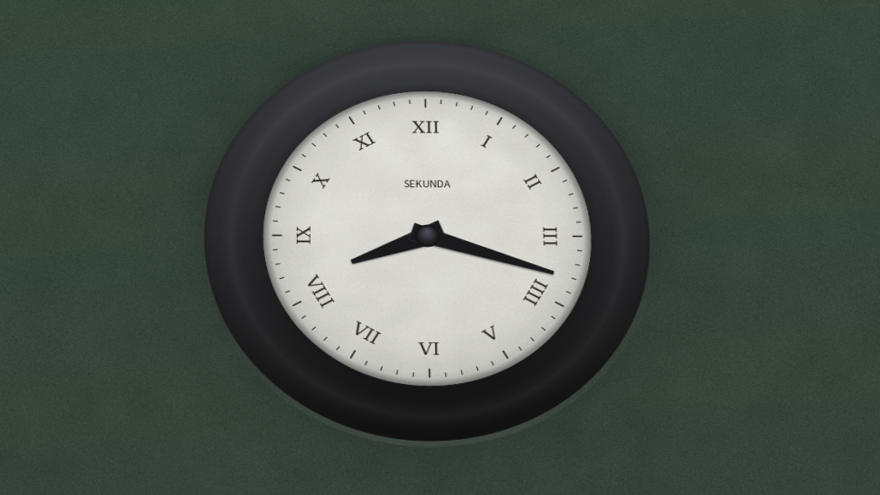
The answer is 8.18
